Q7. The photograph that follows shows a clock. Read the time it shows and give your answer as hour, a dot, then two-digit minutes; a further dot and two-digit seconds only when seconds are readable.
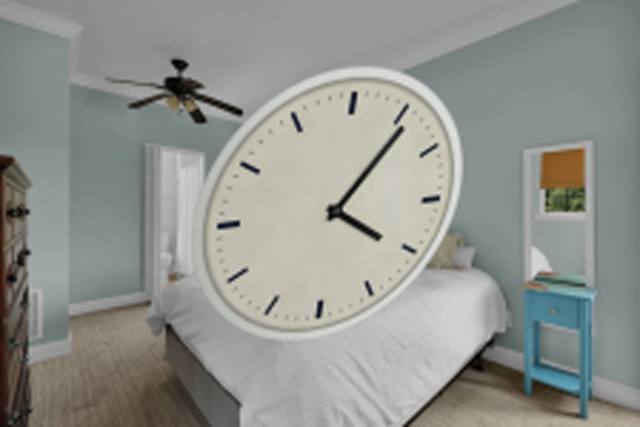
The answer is 4.06
